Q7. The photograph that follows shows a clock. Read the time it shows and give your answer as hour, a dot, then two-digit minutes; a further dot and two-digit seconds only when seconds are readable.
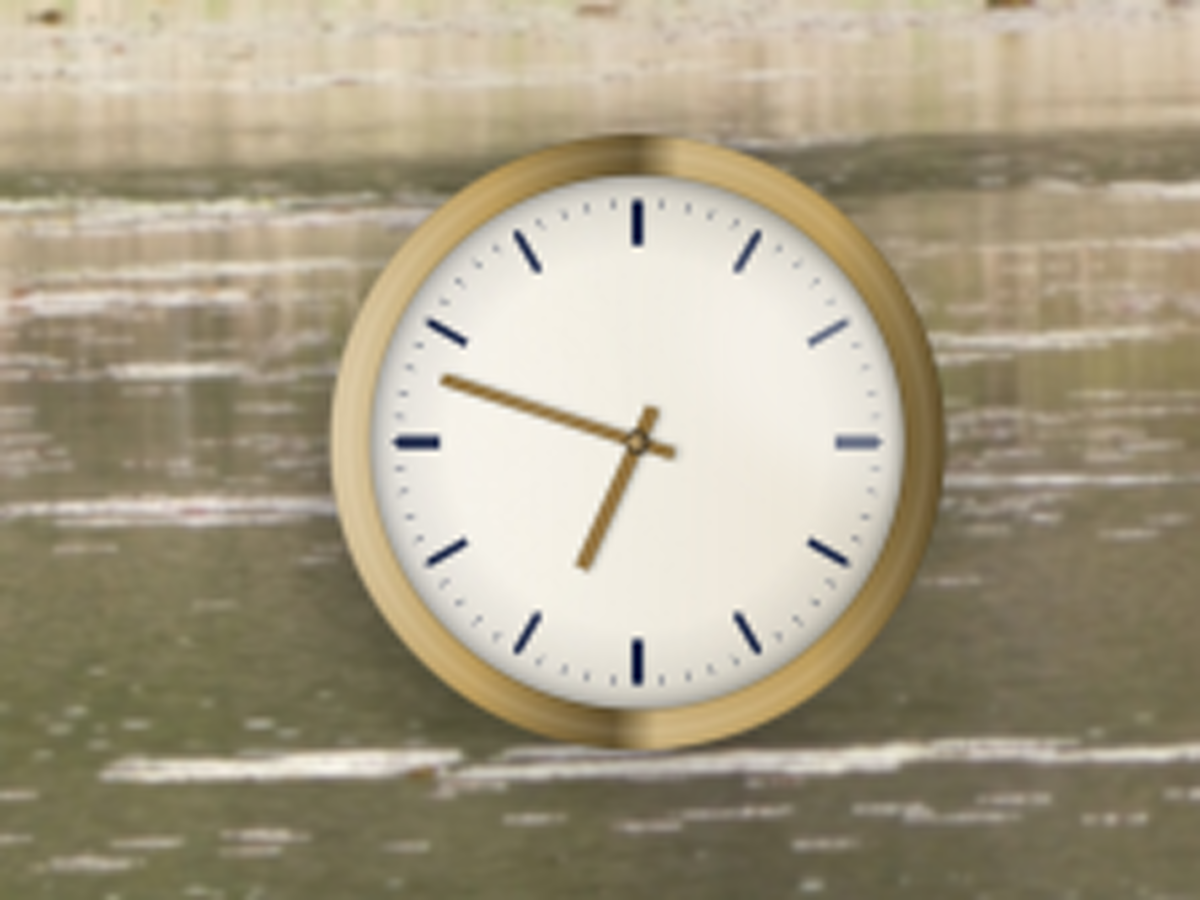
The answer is 6.48
